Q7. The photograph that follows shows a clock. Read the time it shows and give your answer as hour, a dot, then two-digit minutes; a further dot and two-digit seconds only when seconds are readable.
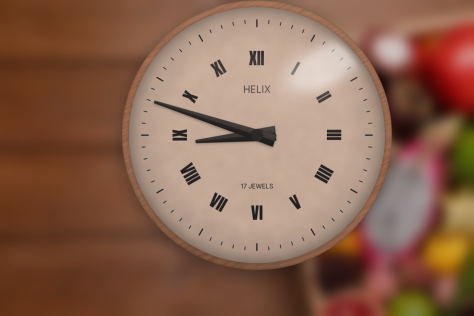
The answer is 8.48
